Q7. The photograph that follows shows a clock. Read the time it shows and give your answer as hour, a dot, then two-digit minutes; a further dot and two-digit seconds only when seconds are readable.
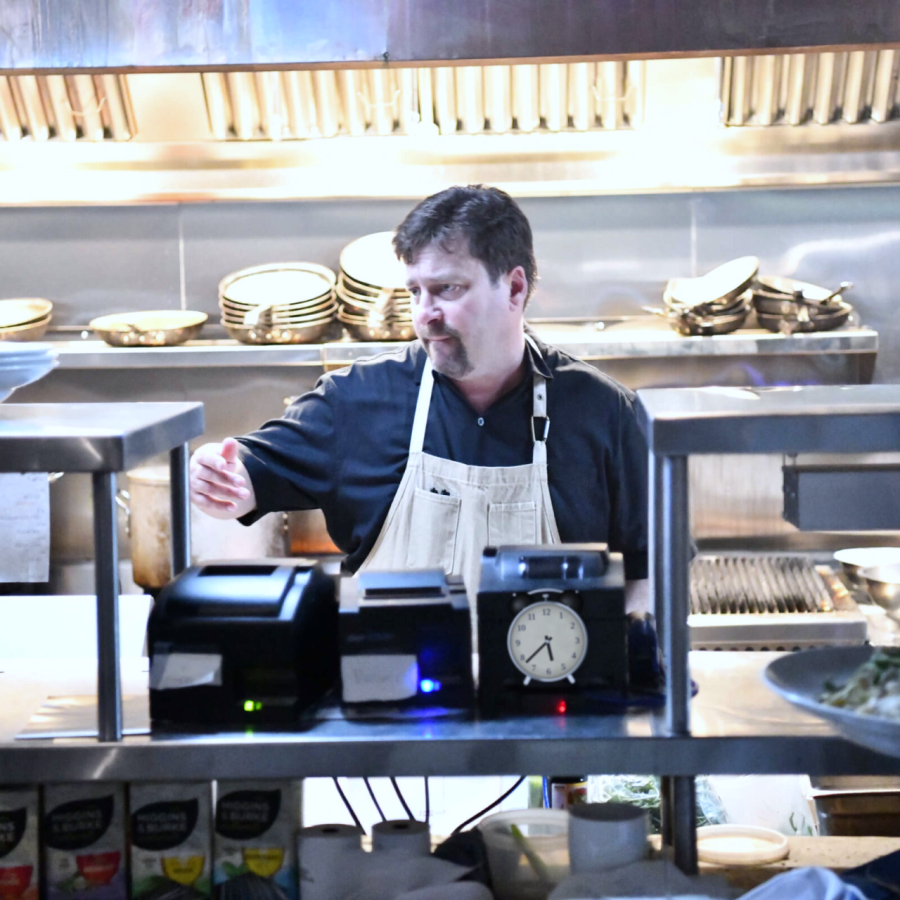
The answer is 5.38
